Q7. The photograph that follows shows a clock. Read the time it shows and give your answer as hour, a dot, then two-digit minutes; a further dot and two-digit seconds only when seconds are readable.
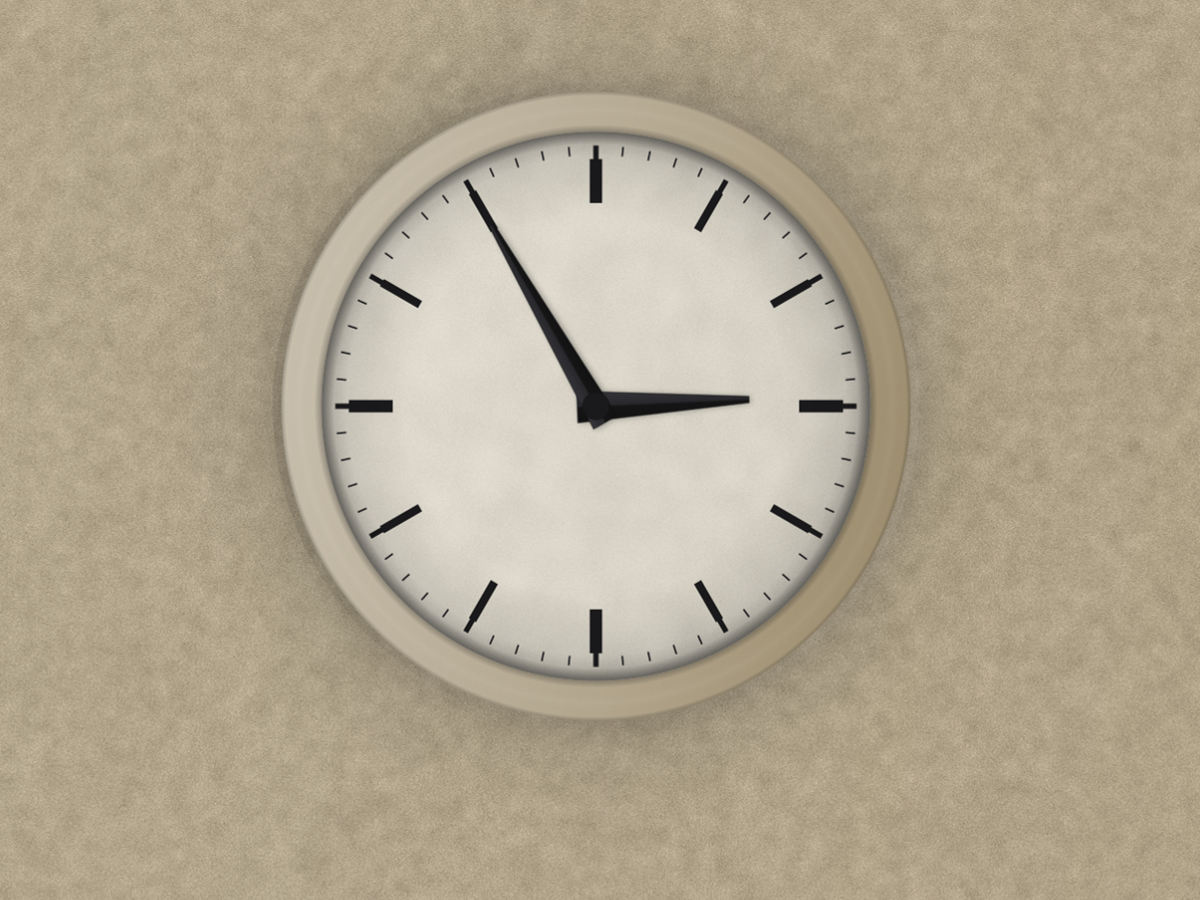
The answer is 2.55
